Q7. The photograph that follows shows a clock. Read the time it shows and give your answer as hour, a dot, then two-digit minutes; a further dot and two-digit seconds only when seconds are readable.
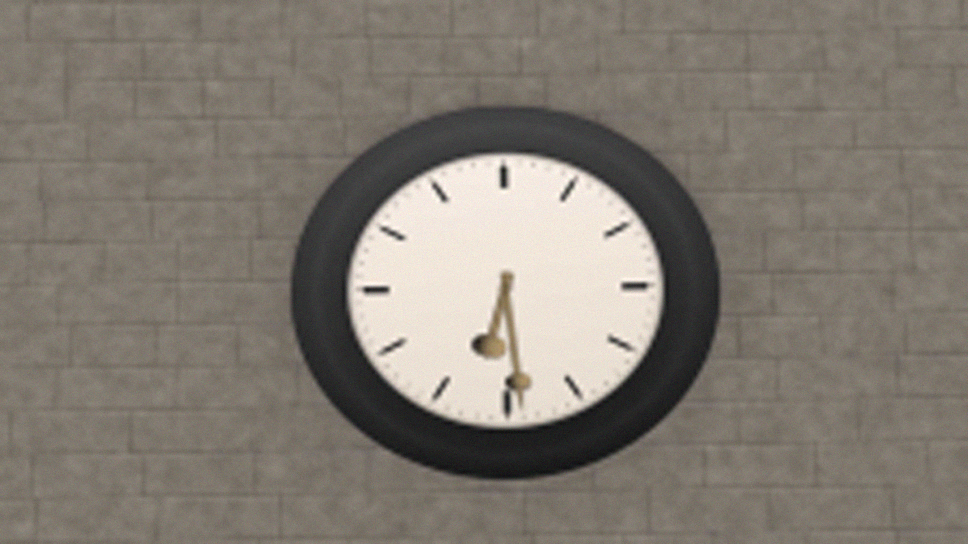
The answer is 6.29
